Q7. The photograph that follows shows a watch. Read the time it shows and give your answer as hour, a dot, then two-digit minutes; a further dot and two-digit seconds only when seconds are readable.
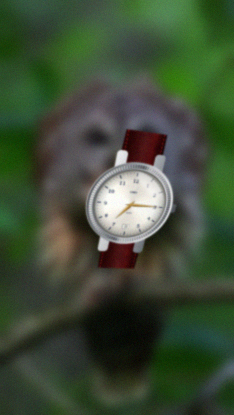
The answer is 7.15
